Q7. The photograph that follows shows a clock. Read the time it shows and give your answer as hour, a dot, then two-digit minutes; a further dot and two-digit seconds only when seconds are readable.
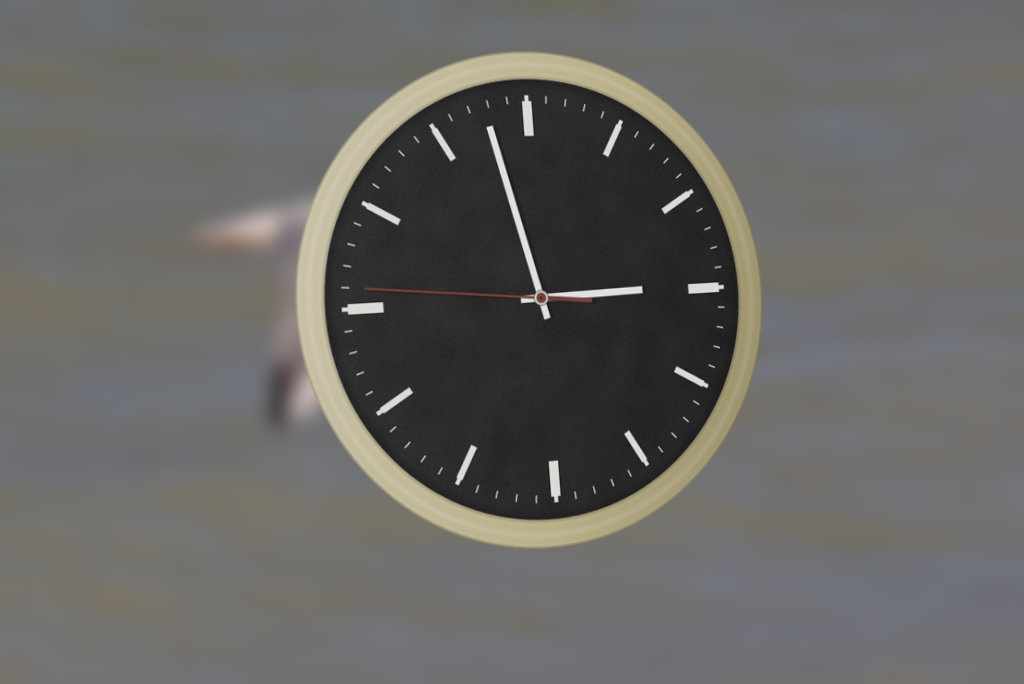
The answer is 2.57.46
